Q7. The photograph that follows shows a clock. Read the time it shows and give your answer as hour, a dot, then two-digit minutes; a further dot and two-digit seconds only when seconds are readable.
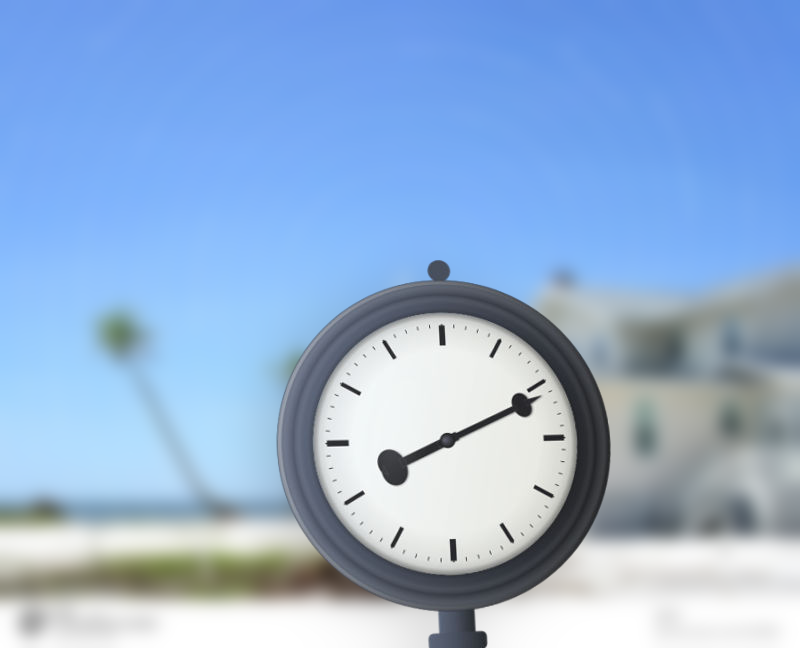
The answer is 8.11
